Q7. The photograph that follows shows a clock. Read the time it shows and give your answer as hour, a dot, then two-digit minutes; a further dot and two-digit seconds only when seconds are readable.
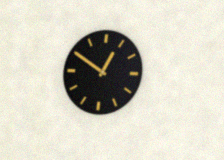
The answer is 12.50
